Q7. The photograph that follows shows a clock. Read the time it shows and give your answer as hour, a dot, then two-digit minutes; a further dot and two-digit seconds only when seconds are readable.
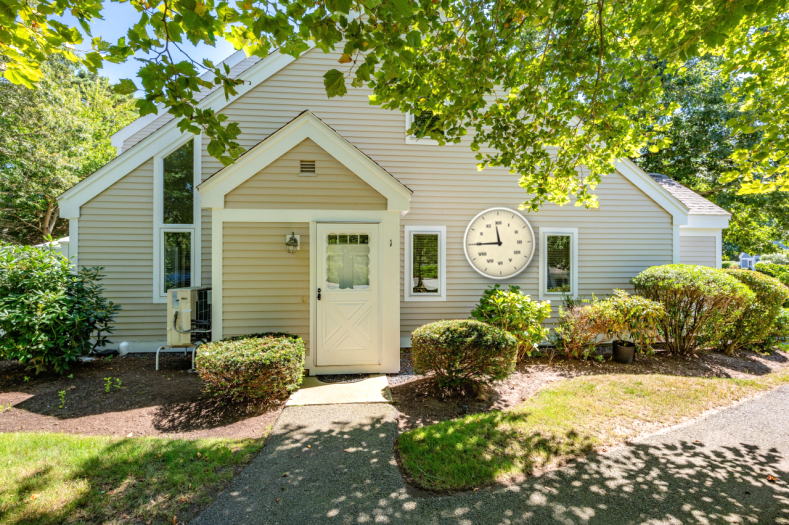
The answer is 11.45
